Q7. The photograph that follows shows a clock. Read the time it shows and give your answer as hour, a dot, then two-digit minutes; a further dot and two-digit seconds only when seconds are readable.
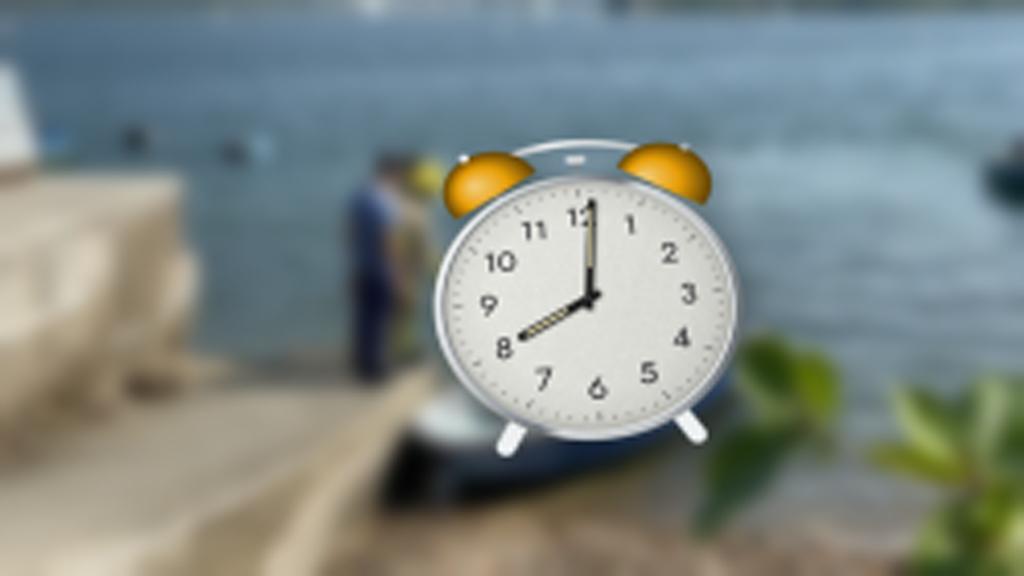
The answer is 8.01
